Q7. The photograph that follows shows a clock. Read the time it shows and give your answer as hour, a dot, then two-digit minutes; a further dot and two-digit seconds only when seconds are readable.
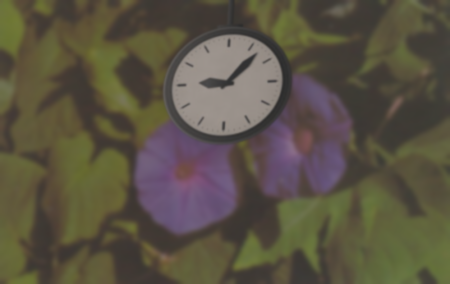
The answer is 9.07
